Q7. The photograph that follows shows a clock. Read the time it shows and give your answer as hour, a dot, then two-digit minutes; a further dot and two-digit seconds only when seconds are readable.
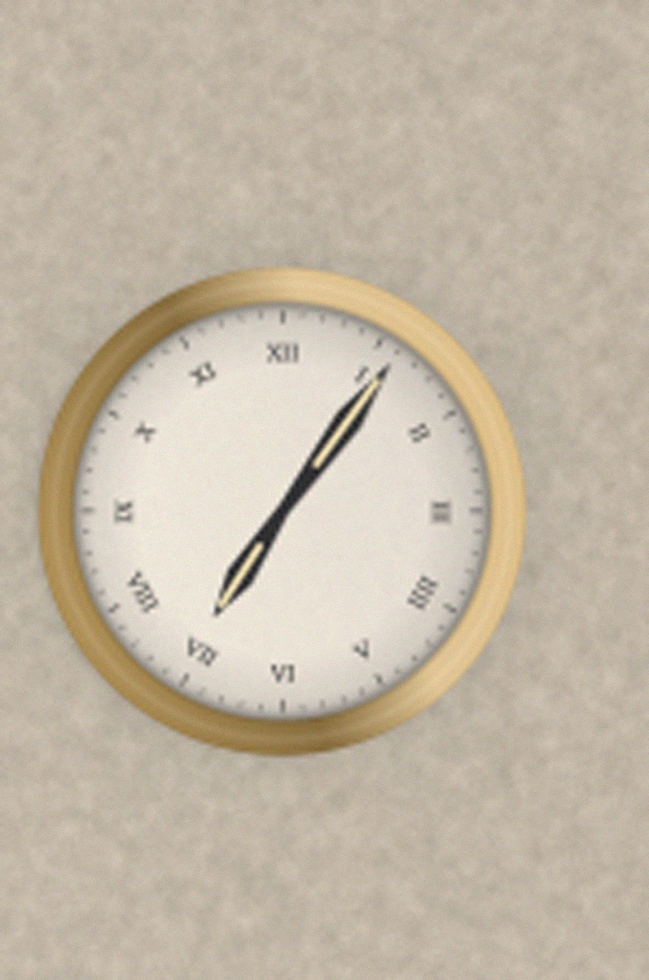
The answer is 7.06
